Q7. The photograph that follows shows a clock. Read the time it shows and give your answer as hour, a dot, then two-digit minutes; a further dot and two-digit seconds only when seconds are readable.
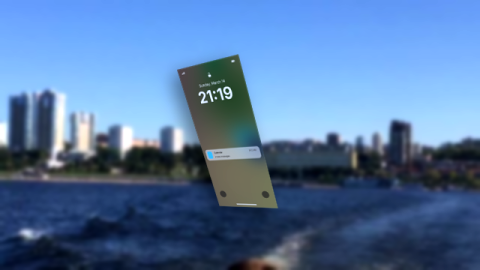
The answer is 21.19
